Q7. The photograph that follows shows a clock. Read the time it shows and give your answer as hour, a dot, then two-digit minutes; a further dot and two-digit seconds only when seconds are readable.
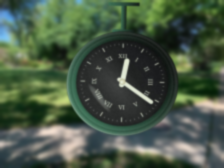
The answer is 12.21
